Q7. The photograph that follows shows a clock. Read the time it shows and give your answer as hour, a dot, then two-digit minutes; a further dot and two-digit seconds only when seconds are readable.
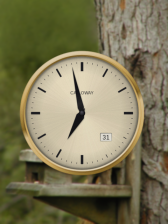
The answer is 6.58
